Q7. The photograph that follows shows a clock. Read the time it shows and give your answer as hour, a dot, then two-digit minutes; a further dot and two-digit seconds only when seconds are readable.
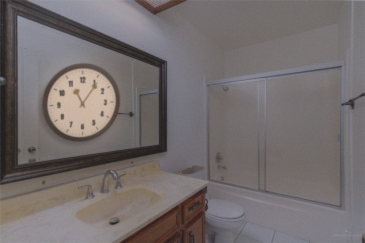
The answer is 11.06
